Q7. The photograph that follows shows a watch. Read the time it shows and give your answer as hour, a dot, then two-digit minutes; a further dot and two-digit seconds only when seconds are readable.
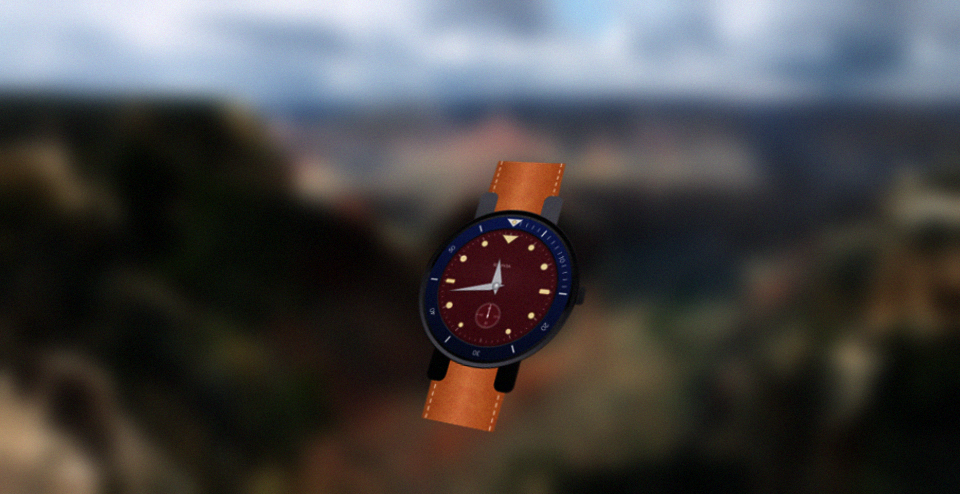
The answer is 11.43
